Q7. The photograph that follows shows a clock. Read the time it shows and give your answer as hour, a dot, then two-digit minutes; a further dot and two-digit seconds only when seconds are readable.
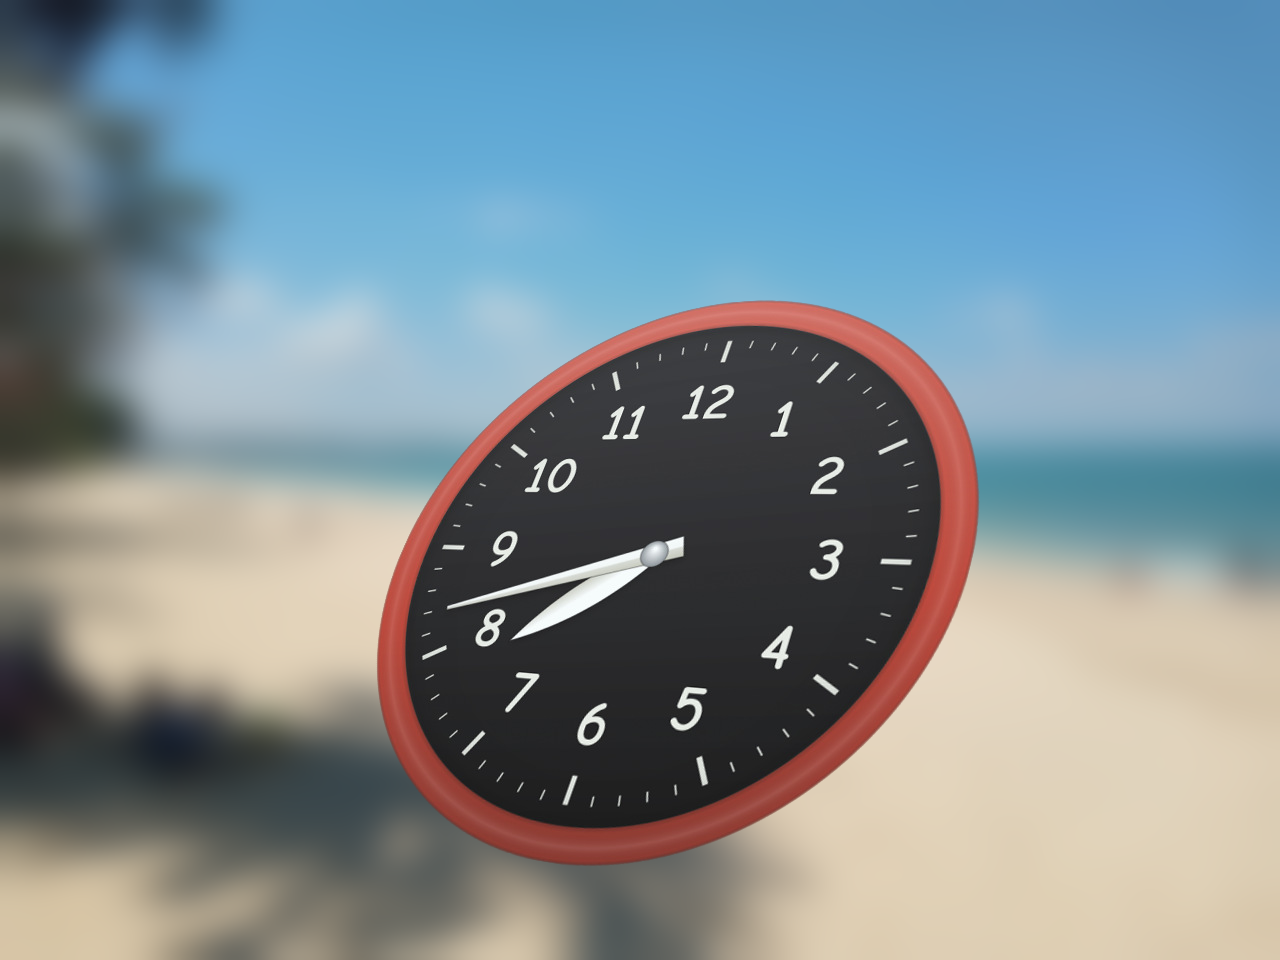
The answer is 7.42
